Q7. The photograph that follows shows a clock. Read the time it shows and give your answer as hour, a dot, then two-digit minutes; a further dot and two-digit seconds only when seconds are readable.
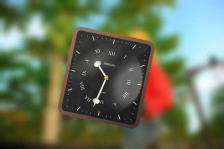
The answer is 10.32
